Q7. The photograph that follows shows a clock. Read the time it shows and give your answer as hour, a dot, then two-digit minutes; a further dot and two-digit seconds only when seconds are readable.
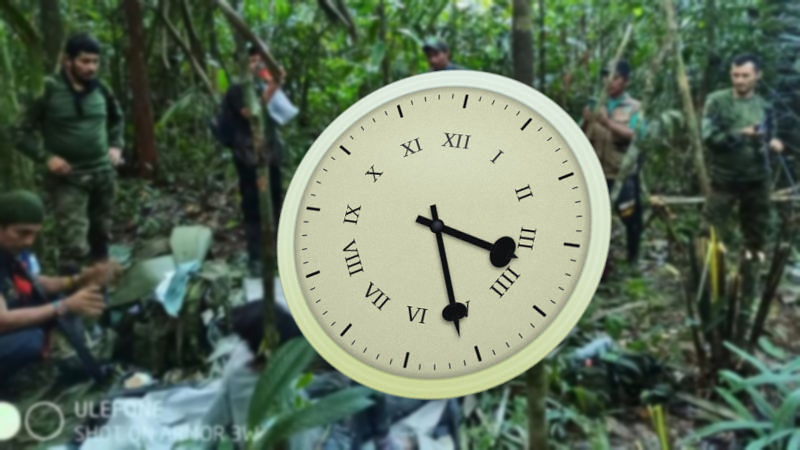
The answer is 3.26
